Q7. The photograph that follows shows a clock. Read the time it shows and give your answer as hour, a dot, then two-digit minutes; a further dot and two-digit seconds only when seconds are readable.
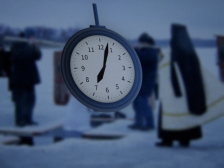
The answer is 7.03
